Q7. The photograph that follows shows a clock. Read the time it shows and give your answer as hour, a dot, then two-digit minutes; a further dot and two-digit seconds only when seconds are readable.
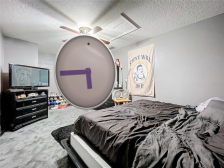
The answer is 5.44
